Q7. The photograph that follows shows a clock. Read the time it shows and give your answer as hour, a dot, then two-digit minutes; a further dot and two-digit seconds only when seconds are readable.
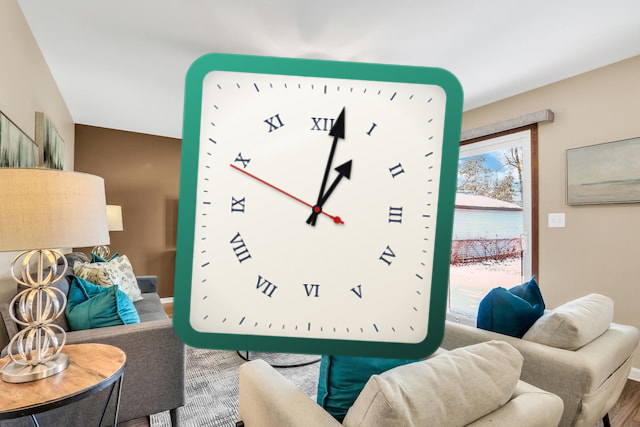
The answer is 1.01.49
